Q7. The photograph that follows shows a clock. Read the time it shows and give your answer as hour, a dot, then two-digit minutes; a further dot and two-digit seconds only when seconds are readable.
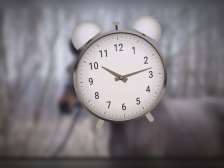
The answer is 10.13
